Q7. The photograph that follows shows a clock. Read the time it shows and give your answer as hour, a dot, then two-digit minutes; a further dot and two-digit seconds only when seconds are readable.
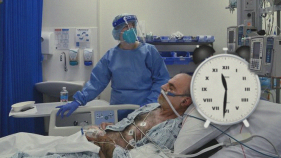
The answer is 11.31
